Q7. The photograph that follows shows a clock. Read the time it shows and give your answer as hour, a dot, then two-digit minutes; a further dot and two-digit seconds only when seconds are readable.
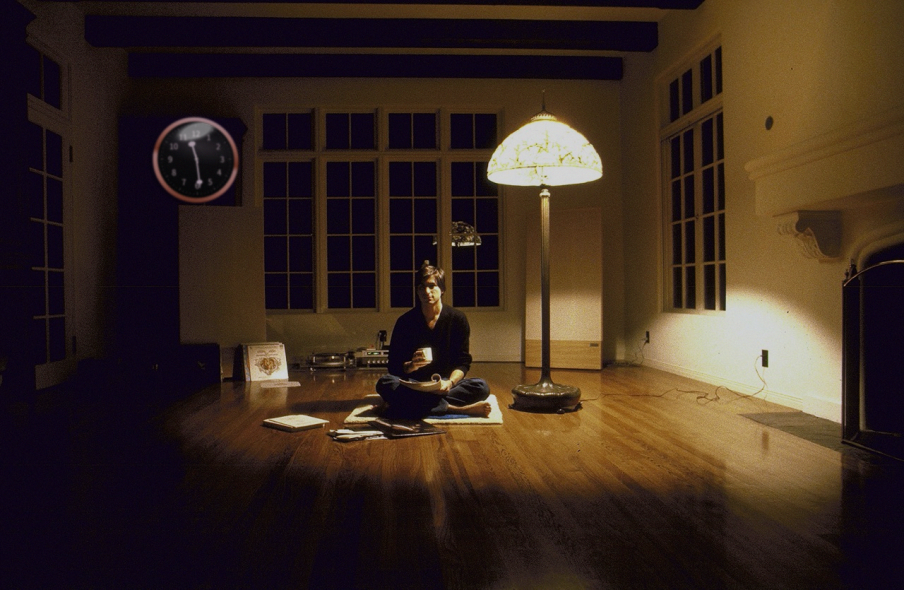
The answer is 11.29
